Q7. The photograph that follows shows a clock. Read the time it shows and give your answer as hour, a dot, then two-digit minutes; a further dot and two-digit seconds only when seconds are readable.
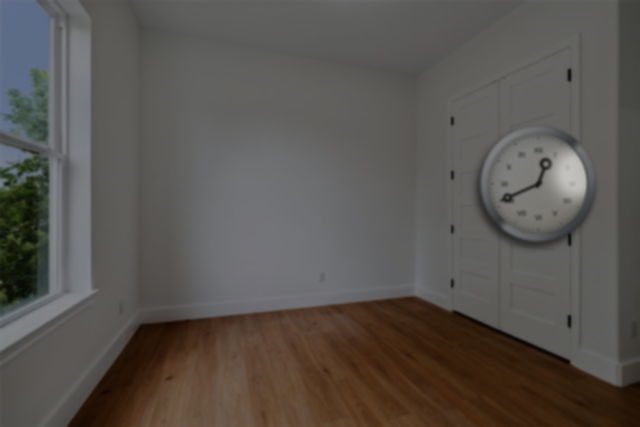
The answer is 12.41
